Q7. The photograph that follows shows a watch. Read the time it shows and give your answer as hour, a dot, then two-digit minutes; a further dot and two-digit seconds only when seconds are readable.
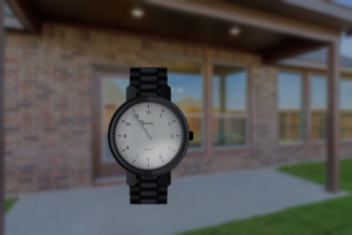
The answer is 10.54
